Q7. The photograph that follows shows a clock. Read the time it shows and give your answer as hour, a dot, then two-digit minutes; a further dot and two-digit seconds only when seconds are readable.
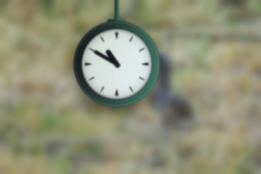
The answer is 10.50
